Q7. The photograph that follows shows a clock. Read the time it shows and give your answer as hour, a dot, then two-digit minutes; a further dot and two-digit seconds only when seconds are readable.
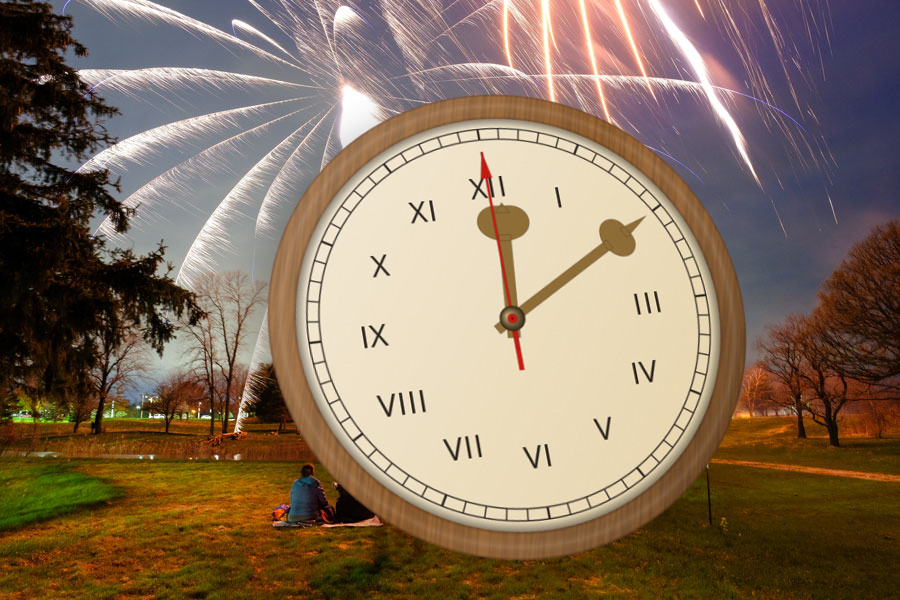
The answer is 12.10.00
